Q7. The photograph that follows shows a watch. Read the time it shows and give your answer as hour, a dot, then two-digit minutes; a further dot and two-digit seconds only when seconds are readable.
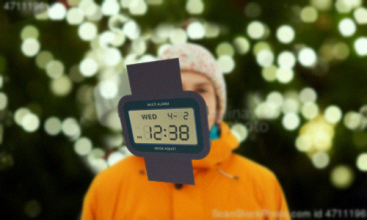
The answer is 12.38
